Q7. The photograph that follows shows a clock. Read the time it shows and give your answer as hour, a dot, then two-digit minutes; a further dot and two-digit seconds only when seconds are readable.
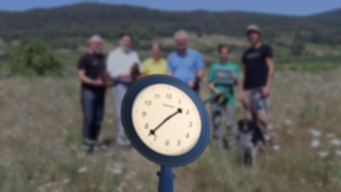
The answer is 1.37
